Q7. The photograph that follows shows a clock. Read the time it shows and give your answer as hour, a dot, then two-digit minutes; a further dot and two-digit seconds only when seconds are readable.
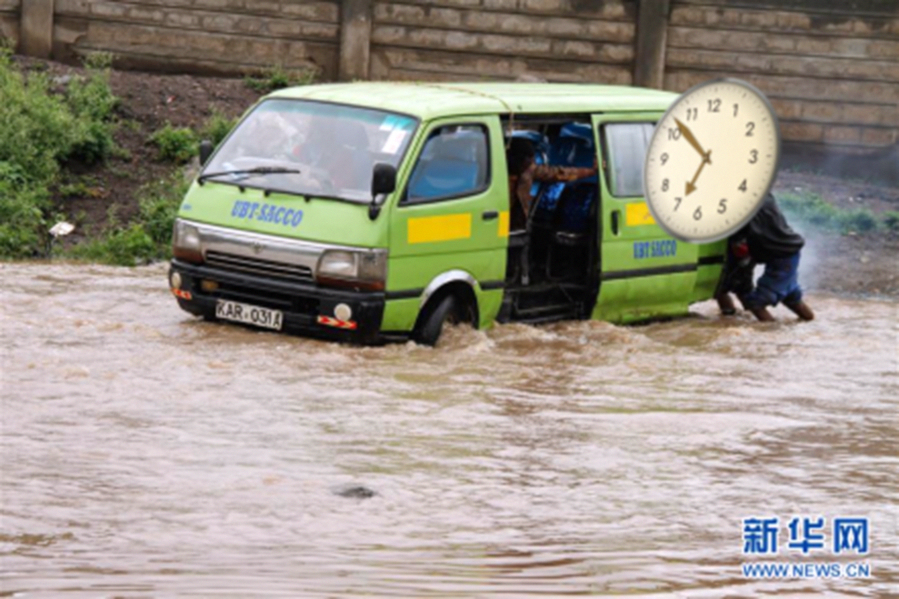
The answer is 6.52
